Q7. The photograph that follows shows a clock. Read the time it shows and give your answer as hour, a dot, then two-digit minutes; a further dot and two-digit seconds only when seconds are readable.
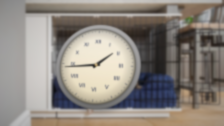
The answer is 1.44
